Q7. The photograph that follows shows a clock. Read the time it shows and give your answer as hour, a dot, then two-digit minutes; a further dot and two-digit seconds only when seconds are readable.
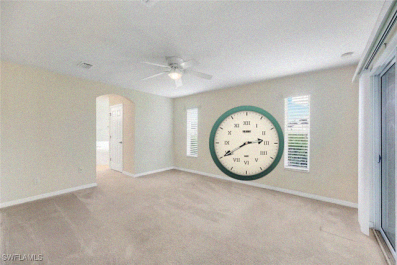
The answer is 2.40
